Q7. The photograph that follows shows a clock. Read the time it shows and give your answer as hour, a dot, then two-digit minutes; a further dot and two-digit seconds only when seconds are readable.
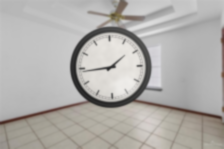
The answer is 1.44
